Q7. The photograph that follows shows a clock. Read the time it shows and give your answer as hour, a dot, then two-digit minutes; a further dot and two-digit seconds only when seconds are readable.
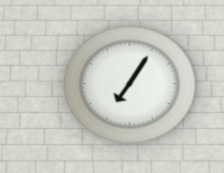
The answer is 7.05
